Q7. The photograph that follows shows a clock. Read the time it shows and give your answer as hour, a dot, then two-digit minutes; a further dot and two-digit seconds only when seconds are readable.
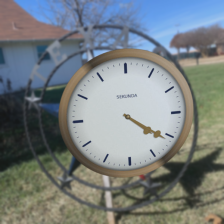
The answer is 4.21
